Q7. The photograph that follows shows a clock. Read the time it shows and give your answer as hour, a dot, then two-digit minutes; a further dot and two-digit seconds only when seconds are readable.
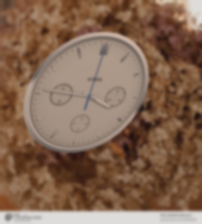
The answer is 3.46
